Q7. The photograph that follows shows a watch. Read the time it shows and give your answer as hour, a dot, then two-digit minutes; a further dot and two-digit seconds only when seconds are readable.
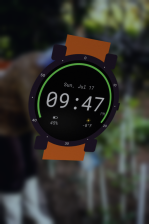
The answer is 9.47
